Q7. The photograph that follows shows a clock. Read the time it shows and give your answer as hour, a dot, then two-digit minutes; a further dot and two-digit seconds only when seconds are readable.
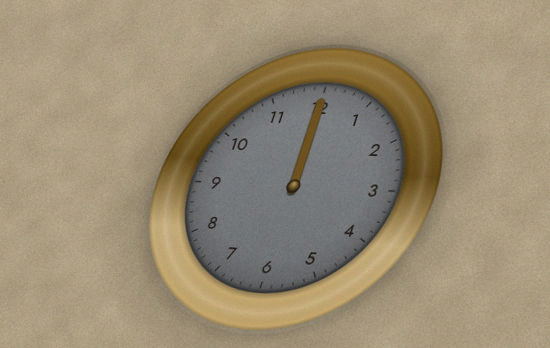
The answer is 12.00
